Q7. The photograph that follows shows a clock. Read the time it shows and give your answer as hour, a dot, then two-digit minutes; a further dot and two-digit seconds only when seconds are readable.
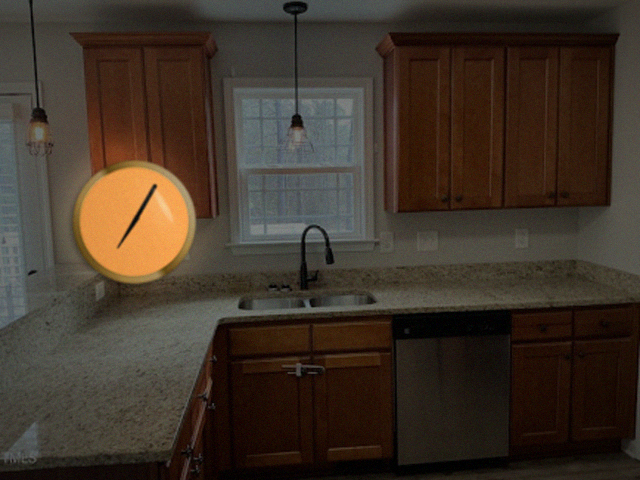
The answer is 7.05
